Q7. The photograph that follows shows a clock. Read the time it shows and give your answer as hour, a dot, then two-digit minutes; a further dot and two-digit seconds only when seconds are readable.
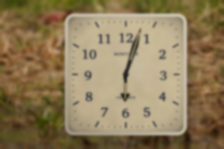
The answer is 6.03
